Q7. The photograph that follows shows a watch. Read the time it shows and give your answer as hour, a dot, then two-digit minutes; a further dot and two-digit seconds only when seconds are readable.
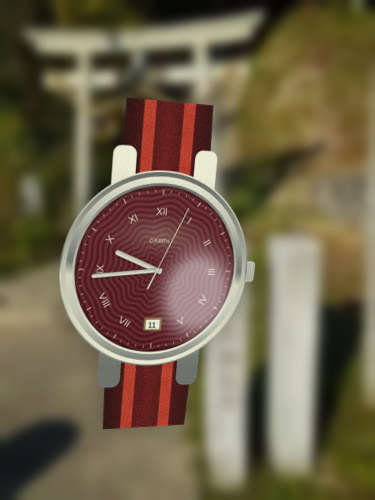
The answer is 9.44.04
